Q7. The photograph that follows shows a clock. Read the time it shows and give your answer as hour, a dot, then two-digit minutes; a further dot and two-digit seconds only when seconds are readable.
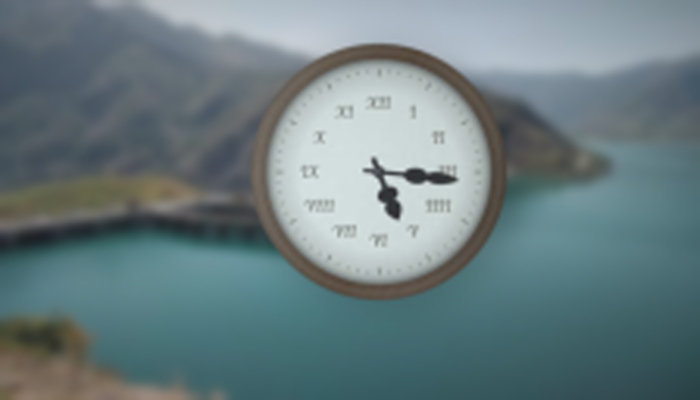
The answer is 5.16
